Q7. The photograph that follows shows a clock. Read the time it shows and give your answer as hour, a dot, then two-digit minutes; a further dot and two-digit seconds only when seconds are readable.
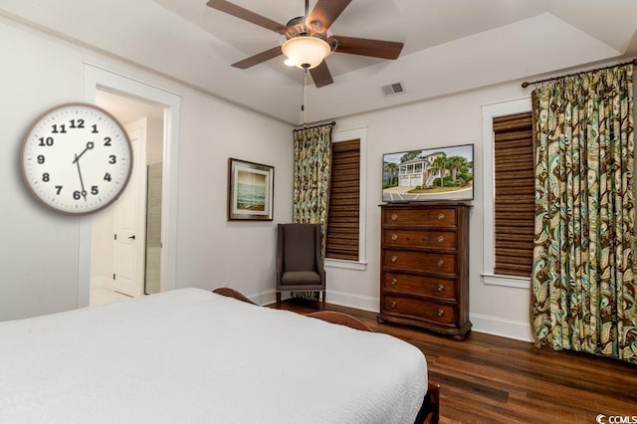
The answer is 1.28
